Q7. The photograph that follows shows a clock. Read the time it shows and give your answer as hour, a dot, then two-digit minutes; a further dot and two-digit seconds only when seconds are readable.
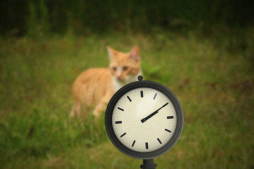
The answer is 2.10
